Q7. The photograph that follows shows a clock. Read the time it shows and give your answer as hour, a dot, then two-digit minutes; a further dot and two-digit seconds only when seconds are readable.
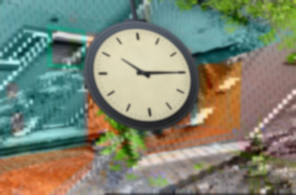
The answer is 10.15
